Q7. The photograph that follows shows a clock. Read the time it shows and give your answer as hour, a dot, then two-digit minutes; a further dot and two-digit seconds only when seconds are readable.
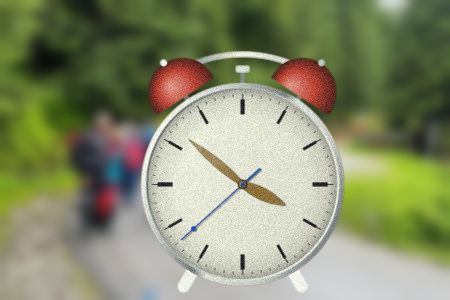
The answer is 3.51.38
